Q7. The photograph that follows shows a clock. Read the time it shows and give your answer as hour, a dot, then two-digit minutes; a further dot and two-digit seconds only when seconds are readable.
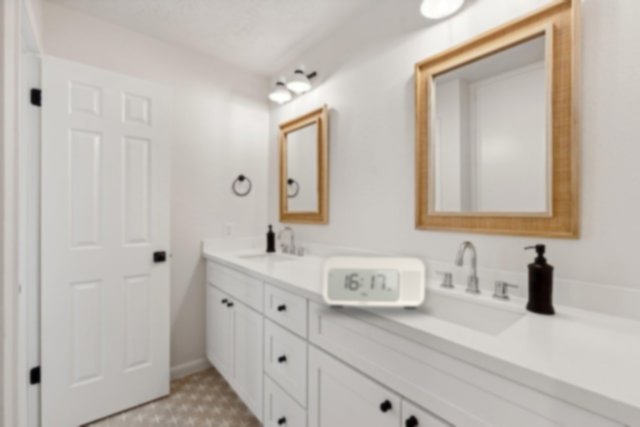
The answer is 16.17
